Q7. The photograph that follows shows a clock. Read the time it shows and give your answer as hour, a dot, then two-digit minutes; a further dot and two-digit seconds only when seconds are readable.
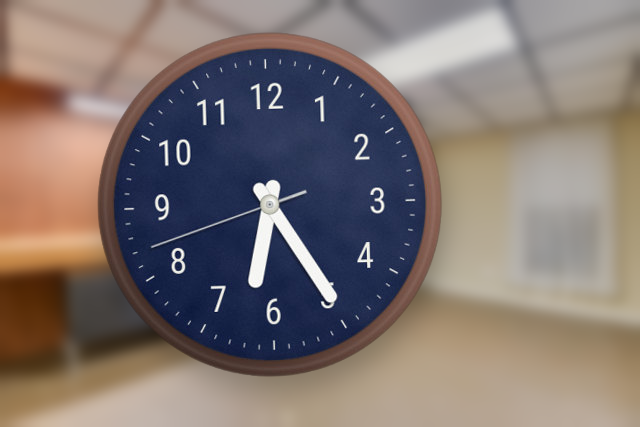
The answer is 6.24.42
